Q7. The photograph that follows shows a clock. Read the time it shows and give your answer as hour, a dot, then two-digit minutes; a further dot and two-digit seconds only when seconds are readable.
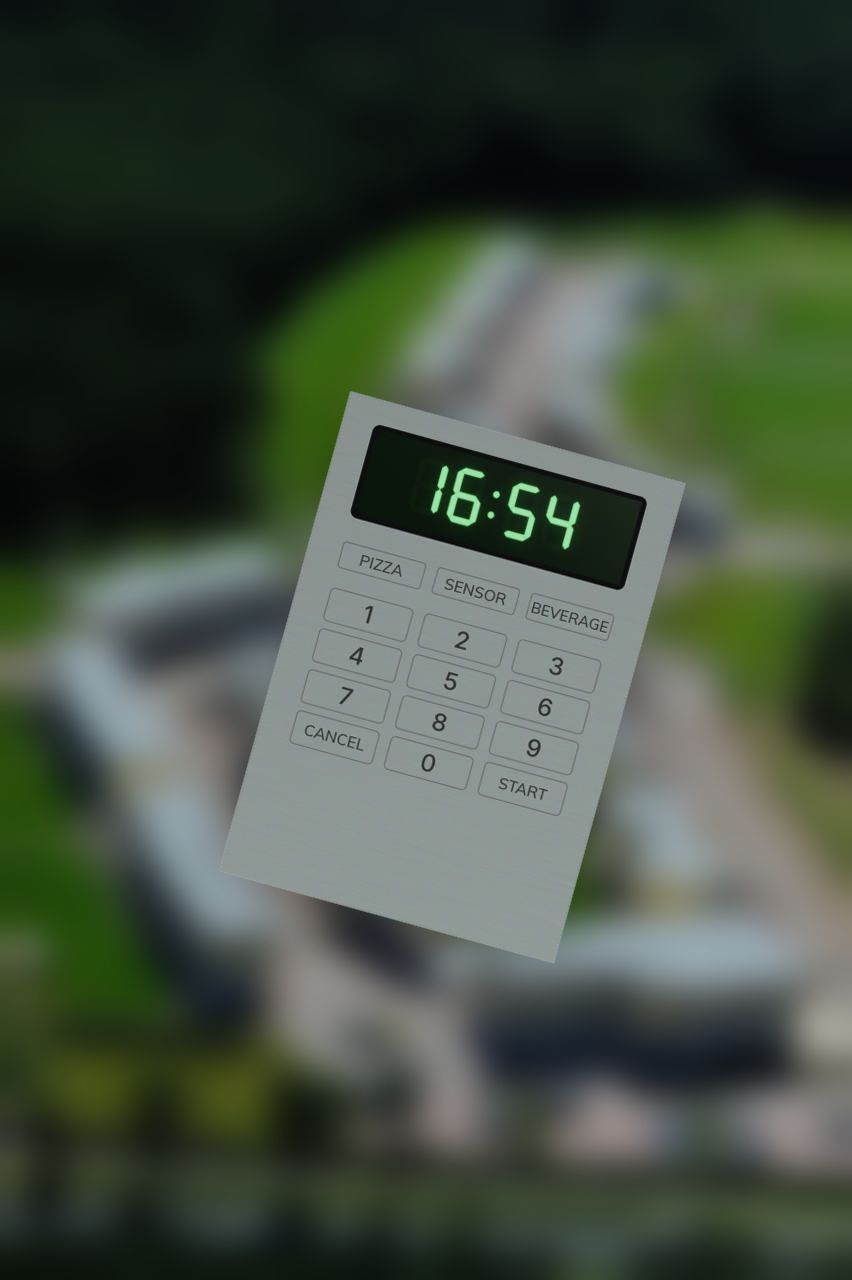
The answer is 16.54
